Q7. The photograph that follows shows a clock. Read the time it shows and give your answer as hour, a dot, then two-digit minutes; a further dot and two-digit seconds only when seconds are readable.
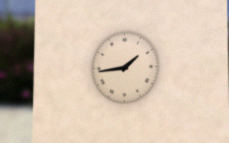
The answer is 1.44
